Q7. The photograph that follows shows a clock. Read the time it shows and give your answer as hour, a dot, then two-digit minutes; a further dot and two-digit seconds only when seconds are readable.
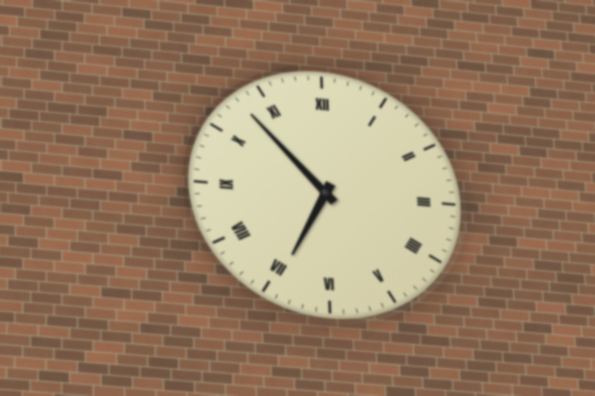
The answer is 6.53
